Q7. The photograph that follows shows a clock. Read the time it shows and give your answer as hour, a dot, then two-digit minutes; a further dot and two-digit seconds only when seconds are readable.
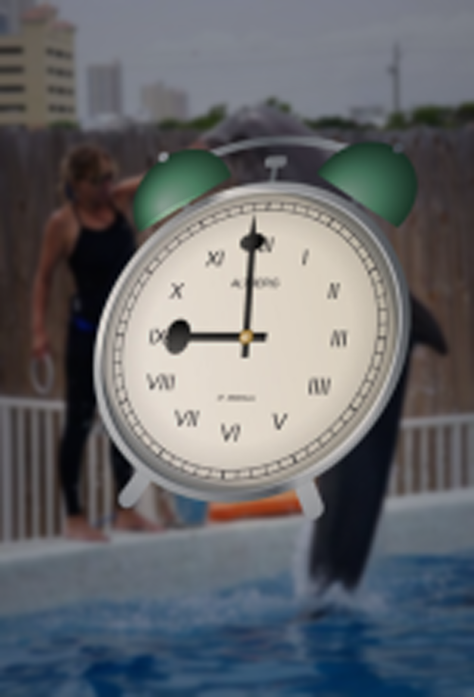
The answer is 8.59
